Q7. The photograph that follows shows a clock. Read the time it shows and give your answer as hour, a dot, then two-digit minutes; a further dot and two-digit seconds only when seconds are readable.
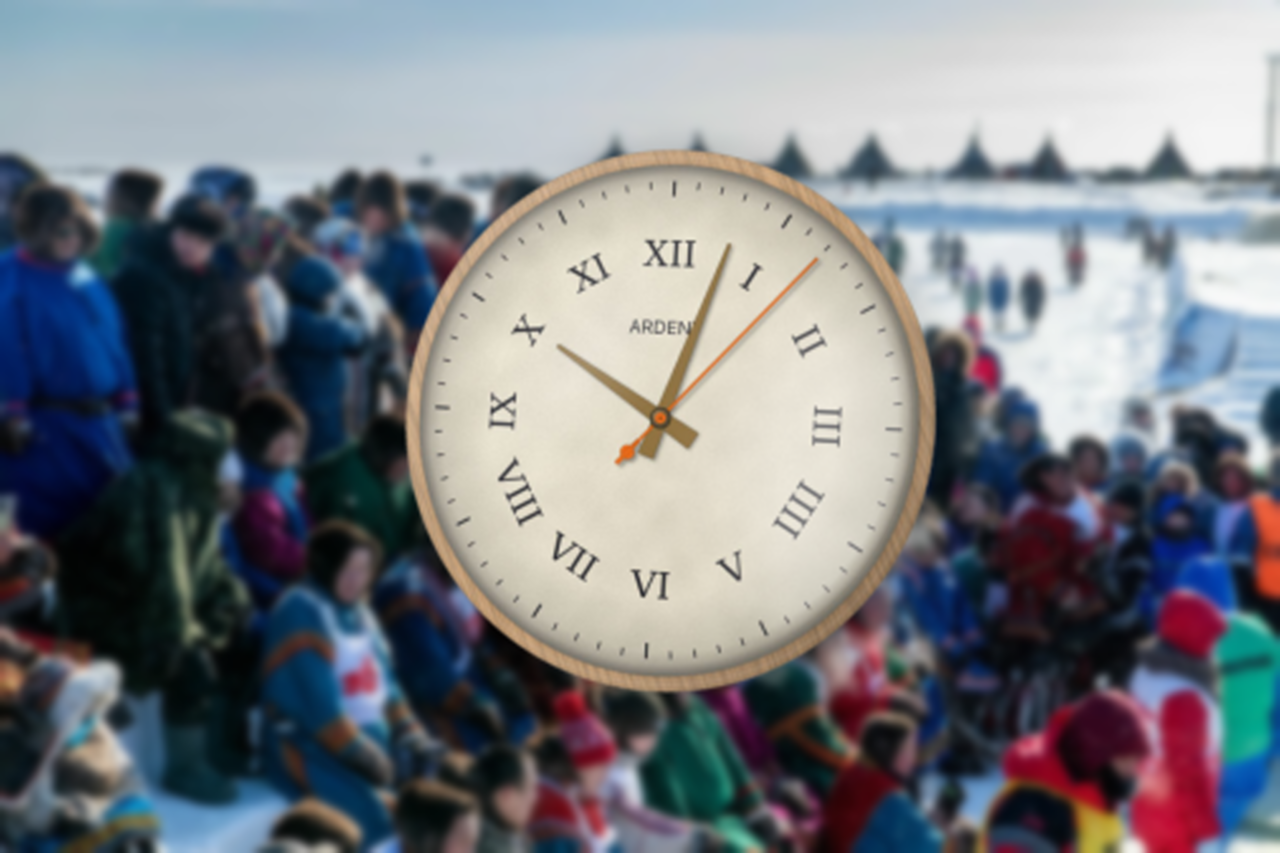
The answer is 10.03.07
